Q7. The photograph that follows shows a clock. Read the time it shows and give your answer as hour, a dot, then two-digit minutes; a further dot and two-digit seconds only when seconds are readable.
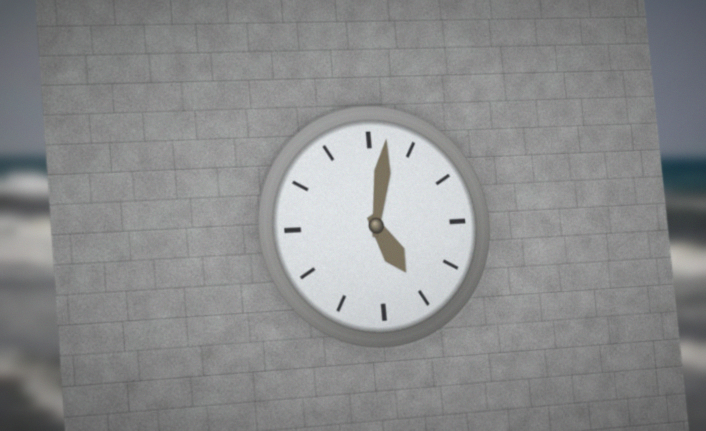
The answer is 5.02
